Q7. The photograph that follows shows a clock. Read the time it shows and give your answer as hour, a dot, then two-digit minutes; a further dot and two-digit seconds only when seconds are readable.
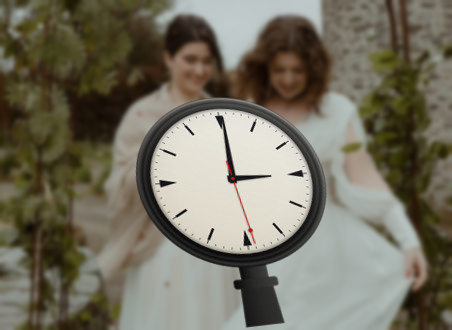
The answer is 3.00.29
